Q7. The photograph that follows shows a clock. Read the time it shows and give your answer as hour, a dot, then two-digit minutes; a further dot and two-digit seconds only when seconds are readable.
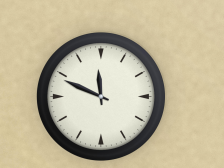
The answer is 11.49
